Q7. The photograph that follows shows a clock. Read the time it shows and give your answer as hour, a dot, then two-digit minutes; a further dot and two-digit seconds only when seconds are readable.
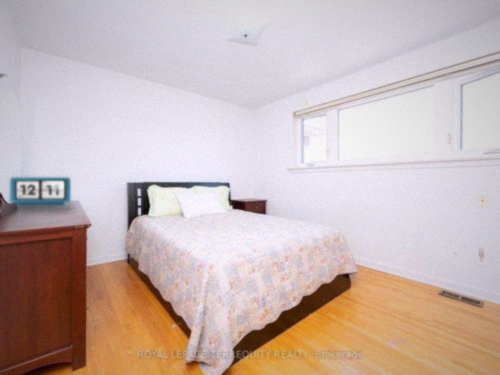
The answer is 12.11
